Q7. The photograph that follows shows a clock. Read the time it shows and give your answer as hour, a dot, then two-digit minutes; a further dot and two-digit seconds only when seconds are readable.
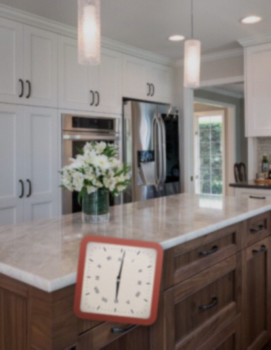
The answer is 6.01
